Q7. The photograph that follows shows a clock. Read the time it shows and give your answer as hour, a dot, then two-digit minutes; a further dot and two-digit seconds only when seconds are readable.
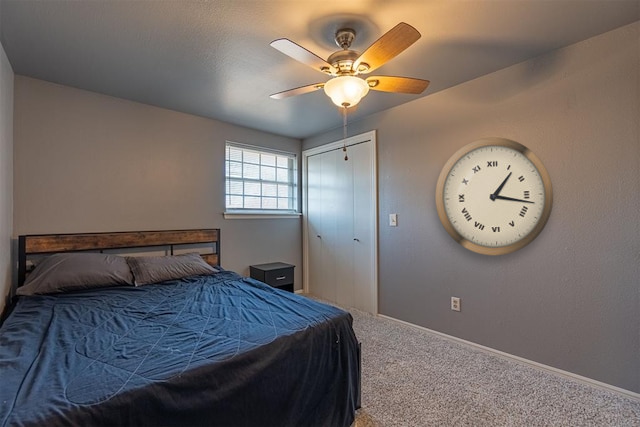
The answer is 1.17
